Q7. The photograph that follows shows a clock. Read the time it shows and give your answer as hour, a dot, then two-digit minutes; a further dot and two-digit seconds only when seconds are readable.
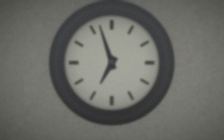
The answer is 6.57
